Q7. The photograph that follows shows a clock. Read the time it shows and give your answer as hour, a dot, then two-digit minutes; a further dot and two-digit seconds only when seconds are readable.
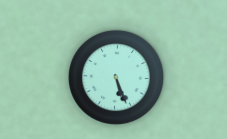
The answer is 5.26
